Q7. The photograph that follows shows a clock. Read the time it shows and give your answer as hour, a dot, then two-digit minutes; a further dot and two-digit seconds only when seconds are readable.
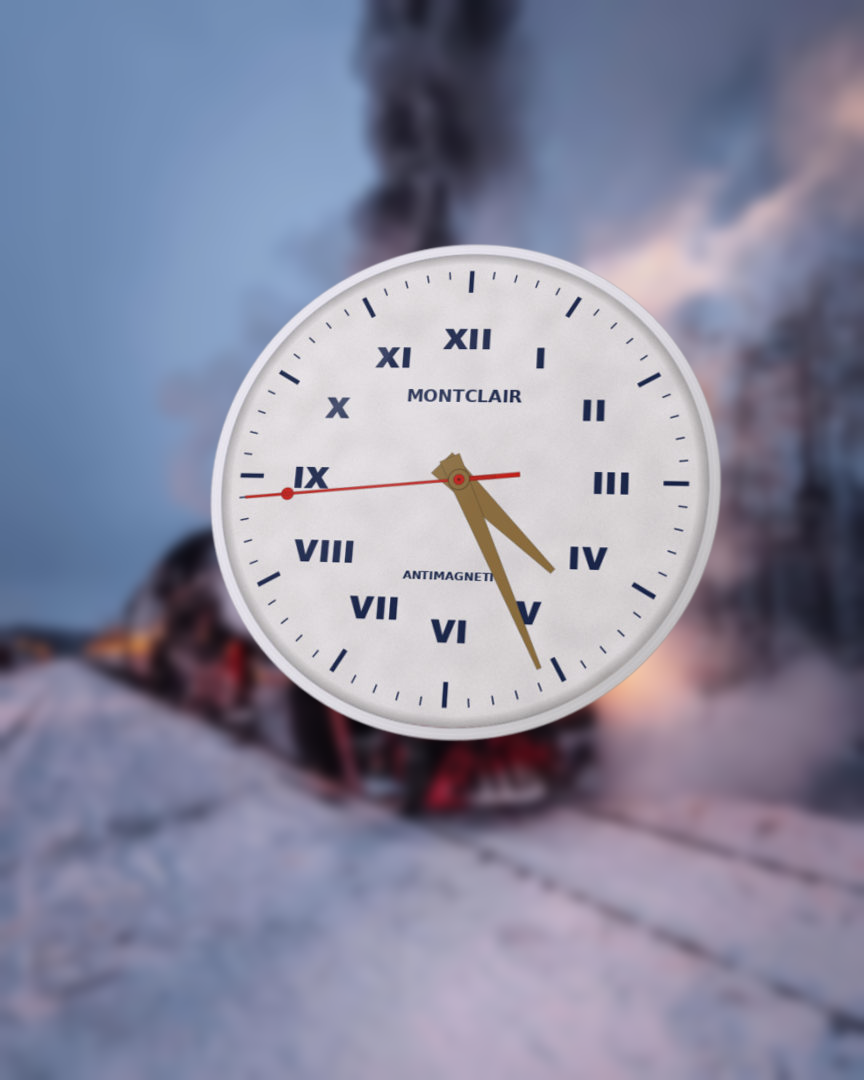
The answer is 4.25.44
